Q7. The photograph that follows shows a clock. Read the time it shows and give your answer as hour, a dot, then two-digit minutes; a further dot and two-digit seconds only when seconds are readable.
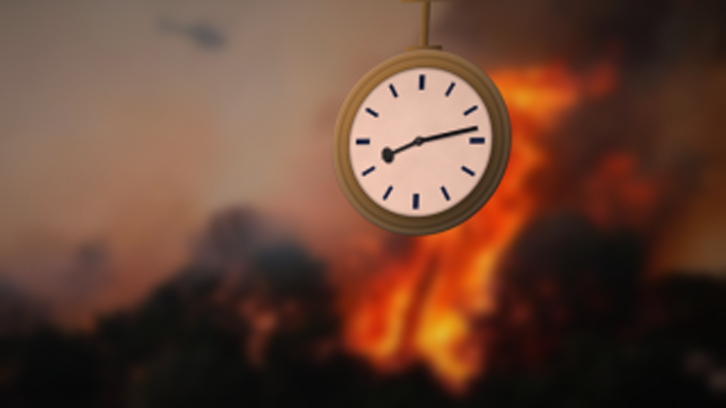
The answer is 8.13
